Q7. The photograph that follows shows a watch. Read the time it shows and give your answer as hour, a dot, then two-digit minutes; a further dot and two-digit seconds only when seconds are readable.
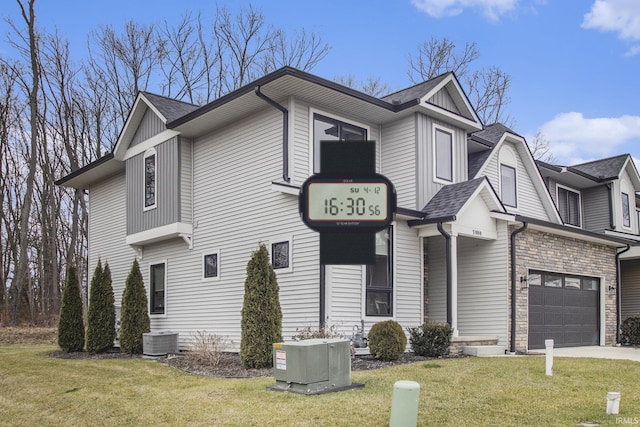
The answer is 16.30.56
